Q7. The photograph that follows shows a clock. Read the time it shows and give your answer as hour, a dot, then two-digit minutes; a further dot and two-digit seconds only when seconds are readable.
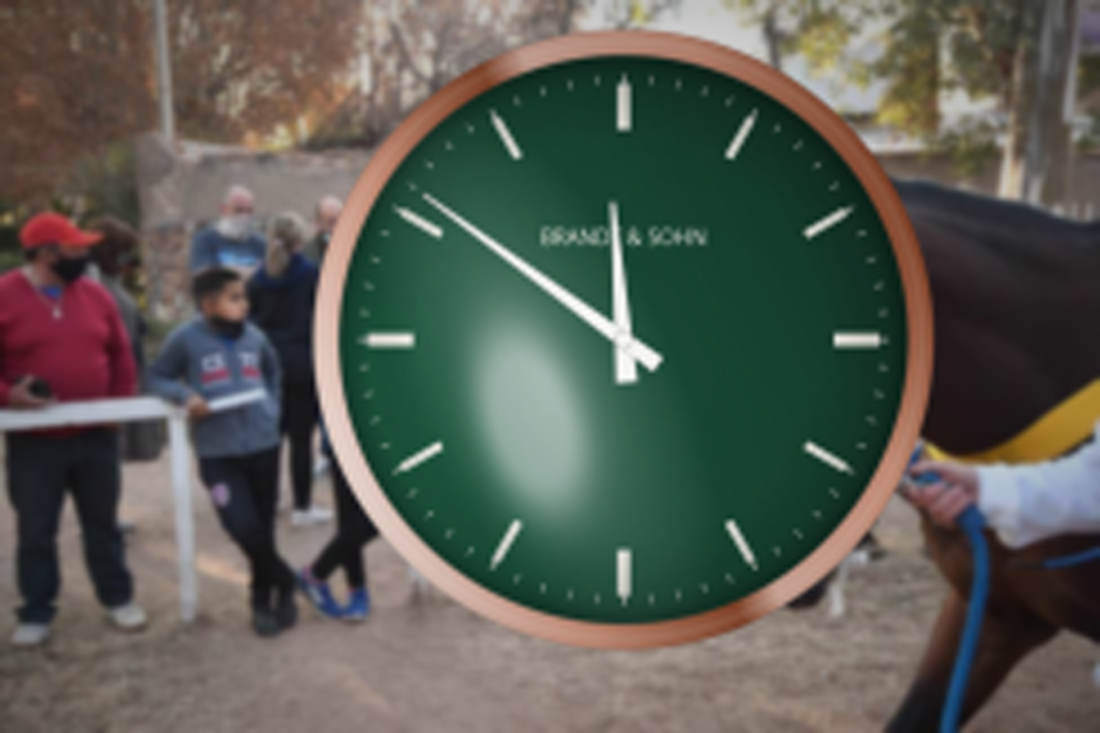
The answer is 11.51
